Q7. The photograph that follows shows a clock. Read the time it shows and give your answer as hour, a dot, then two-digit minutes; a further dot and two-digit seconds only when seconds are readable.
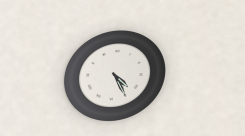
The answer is 4.25
